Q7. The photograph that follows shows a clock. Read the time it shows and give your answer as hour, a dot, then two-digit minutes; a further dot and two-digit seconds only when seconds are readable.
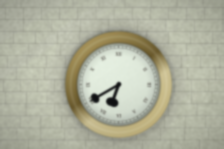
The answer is 6.40
